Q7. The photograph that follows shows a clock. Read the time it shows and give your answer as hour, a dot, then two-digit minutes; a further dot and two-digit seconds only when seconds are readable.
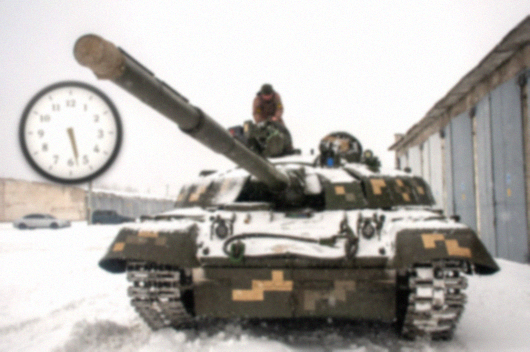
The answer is 5.28
